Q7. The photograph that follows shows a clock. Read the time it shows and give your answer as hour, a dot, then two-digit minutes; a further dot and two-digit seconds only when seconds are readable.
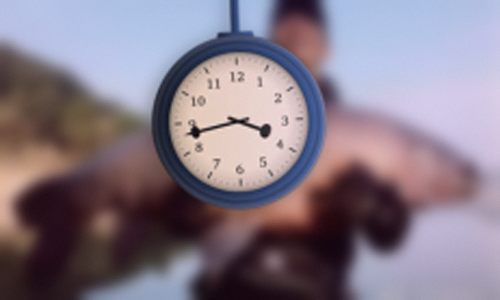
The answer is 3.43
